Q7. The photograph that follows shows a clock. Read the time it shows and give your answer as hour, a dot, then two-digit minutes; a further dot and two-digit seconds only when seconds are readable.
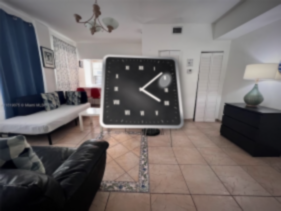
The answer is 4.08
